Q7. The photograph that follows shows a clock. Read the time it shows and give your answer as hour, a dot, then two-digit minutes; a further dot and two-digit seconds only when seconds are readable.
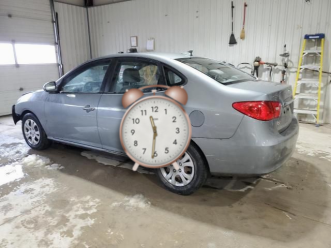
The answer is 11.31
